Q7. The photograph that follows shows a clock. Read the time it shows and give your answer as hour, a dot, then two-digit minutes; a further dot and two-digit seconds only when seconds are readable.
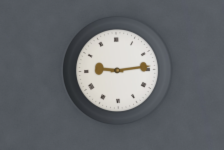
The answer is 9.14
